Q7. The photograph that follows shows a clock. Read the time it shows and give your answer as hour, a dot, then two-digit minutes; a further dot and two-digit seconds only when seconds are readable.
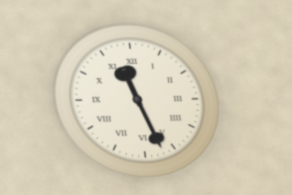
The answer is 11.27
